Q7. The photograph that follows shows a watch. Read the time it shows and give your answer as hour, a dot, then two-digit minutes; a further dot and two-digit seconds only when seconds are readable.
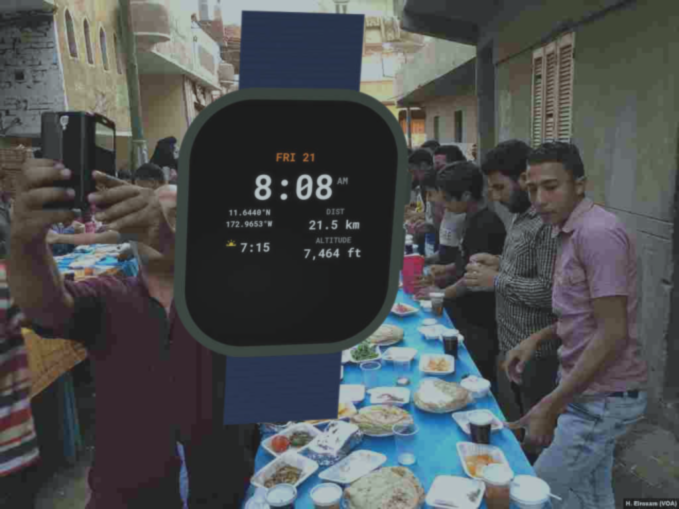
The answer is 8.08
